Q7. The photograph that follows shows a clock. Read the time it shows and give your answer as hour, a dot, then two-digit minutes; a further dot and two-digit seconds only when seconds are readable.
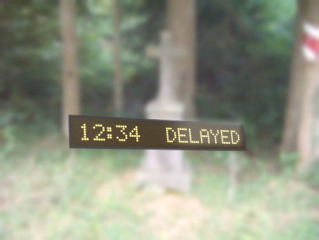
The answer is 12.34
